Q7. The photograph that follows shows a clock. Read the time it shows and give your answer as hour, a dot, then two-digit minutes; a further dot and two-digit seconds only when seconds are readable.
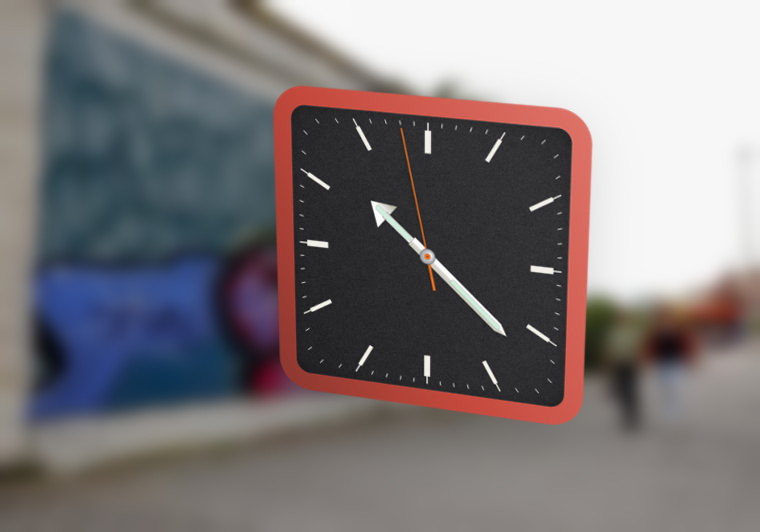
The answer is 10.21.58
